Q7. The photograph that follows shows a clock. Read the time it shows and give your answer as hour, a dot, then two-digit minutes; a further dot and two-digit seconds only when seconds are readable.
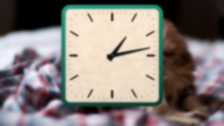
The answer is 1.13
